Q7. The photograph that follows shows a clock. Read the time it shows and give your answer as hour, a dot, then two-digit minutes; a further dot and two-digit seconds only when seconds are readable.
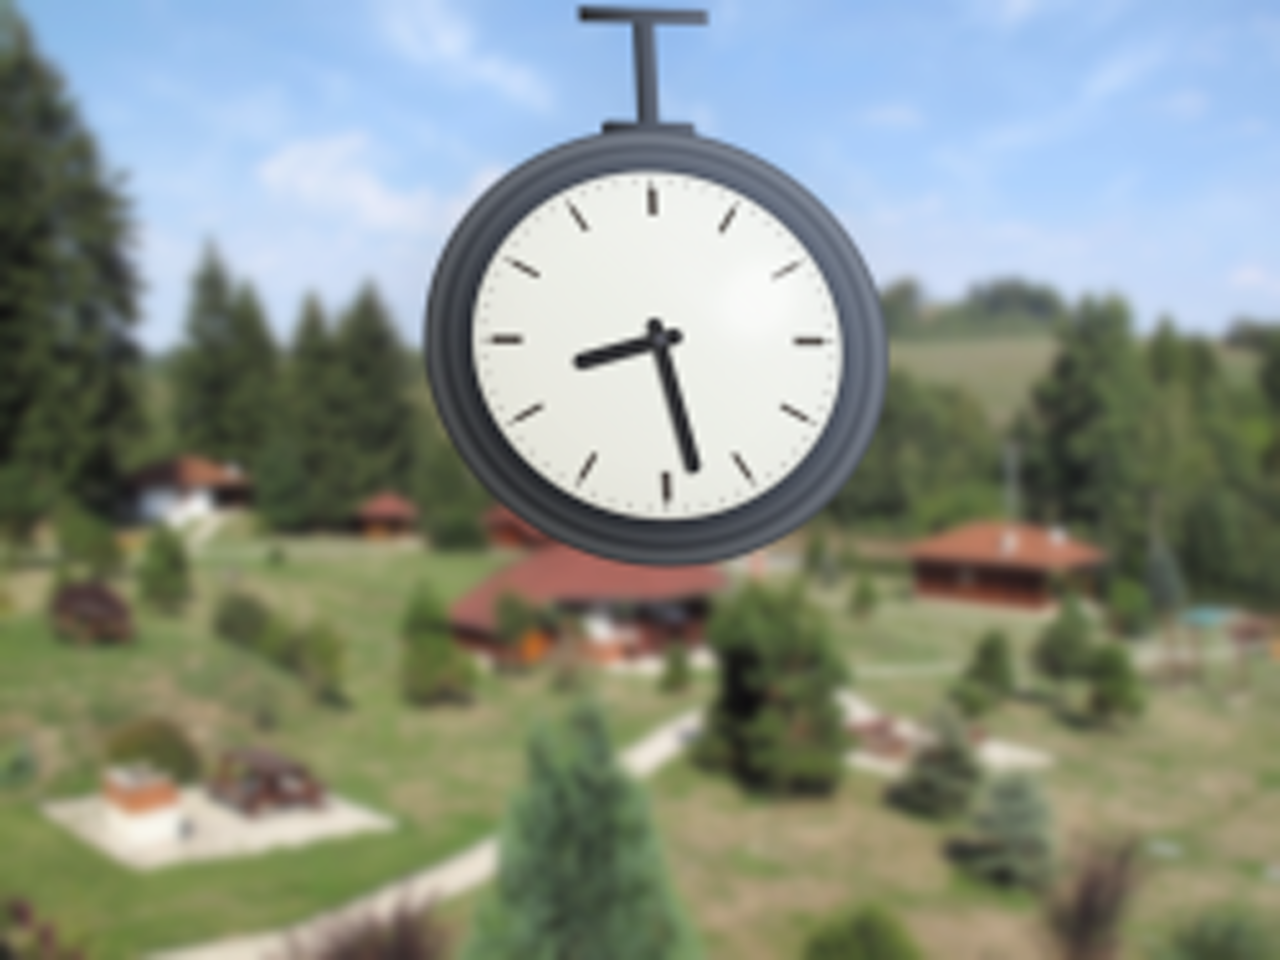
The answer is 8.28
